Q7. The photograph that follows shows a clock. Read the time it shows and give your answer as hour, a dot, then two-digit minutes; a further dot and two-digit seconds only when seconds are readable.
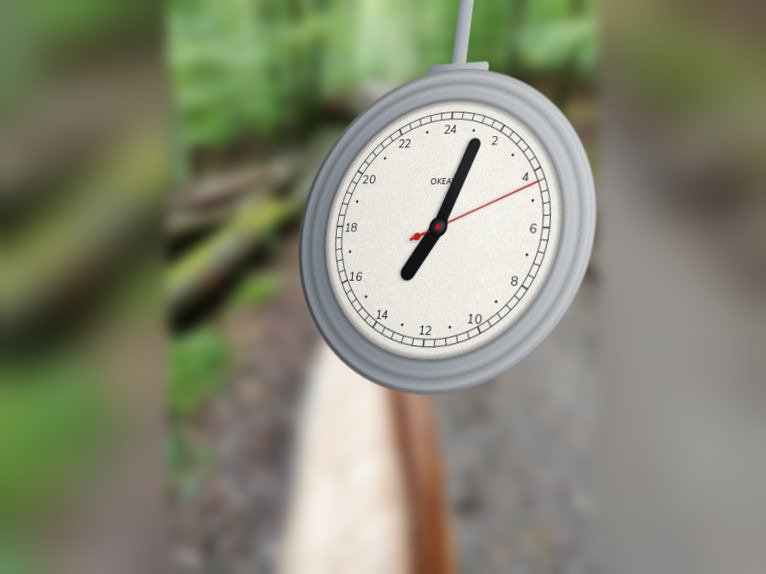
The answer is 14.03.11
